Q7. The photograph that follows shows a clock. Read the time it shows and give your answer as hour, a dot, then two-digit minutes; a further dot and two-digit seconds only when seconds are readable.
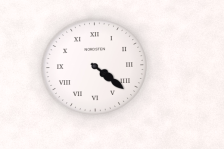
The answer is 4.22
